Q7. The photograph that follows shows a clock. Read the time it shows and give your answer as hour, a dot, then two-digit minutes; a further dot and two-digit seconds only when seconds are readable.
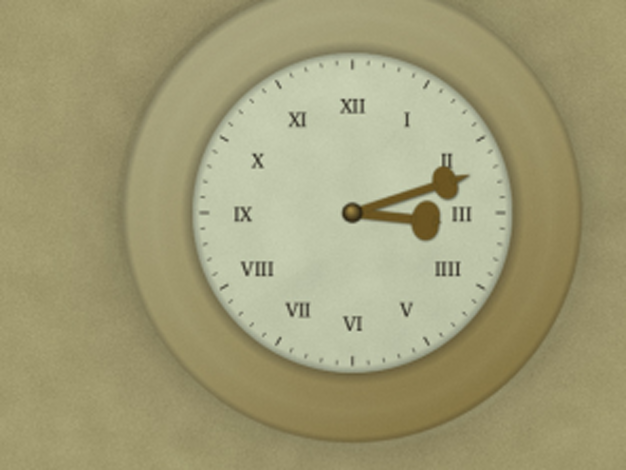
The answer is 3.12
